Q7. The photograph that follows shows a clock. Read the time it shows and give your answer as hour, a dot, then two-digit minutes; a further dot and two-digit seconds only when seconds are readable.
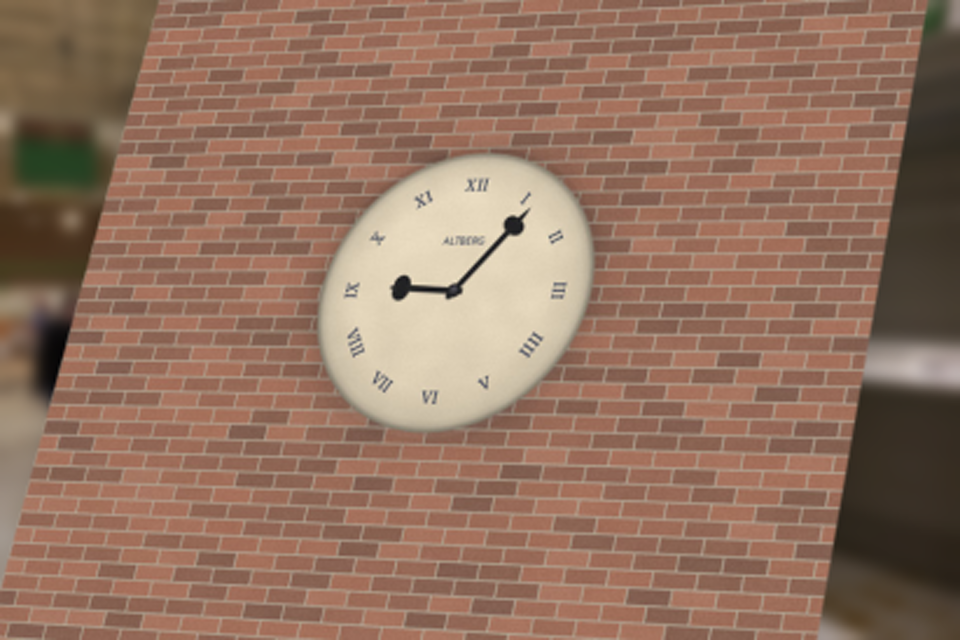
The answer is 9.06
